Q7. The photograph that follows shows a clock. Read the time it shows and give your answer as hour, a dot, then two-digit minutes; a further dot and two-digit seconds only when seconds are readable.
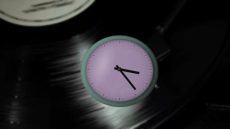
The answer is 3.24
